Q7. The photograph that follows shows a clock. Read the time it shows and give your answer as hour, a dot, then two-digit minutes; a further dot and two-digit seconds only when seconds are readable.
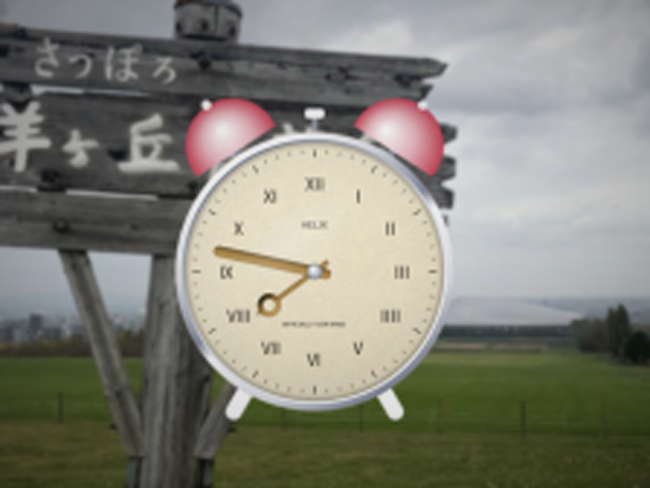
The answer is 7.47
